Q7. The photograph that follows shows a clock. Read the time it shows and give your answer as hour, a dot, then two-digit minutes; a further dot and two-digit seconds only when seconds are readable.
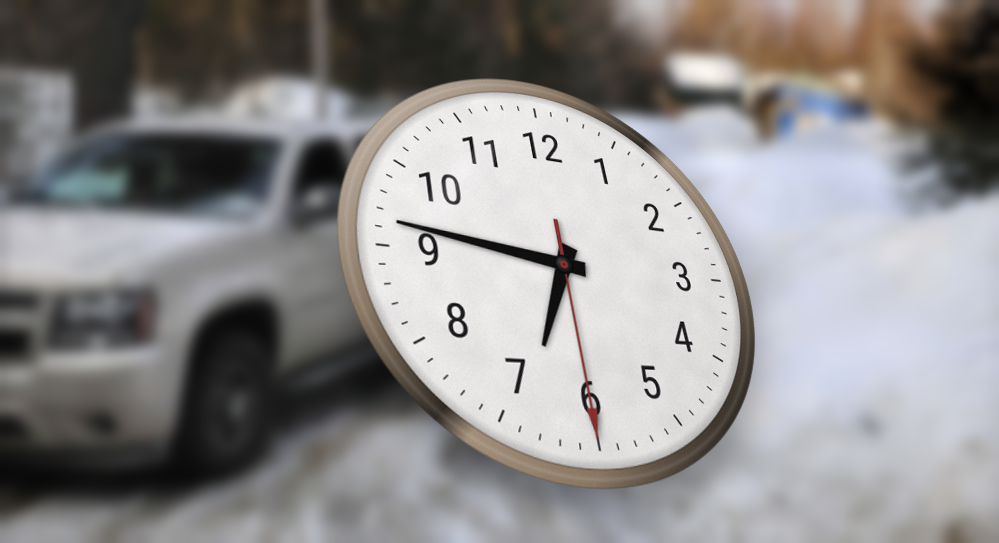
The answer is 6.46.30
